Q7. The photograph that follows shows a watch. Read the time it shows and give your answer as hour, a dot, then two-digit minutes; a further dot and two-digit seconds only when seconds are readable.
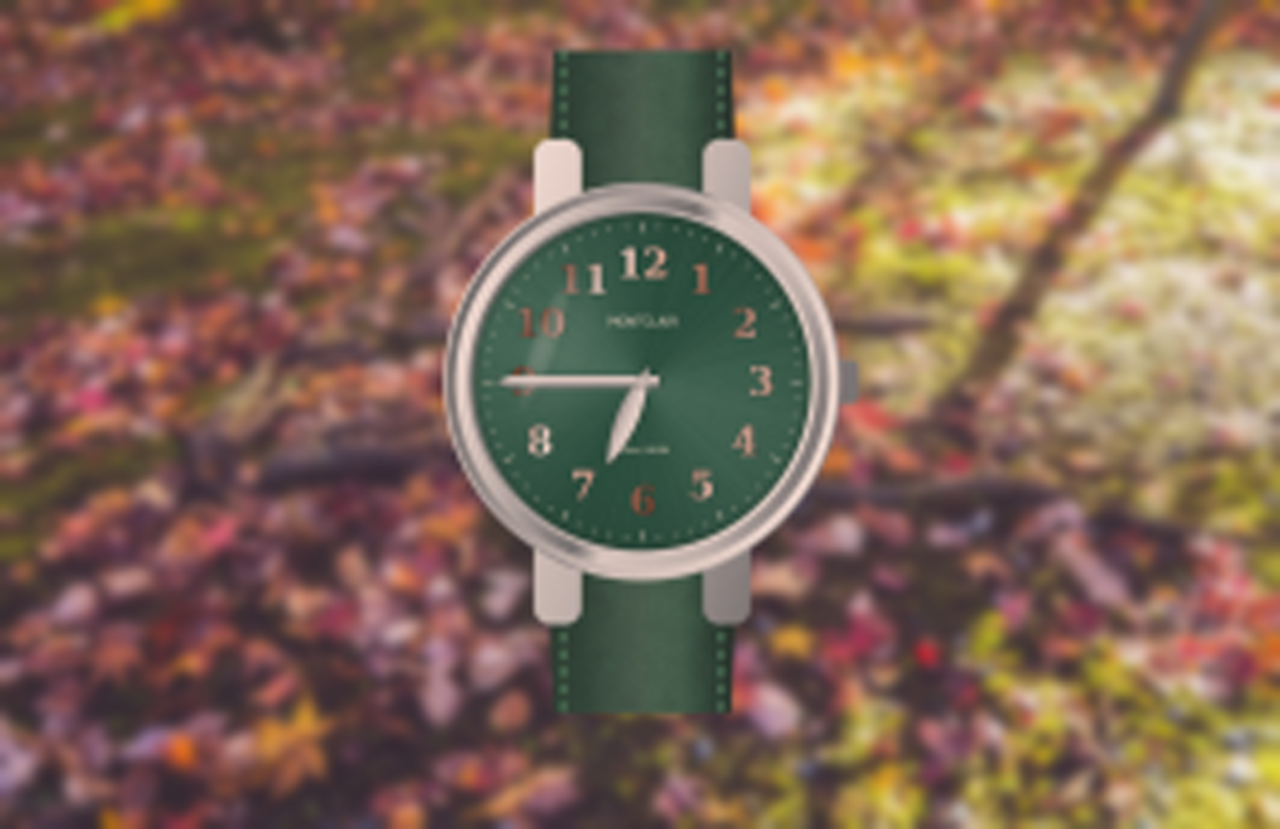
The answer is 6.45
